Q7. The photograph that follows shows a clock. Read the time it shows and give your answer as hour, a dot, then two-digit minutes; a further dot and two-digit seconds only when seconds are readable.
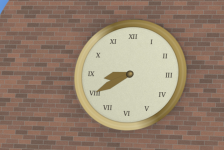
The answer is 8.40
